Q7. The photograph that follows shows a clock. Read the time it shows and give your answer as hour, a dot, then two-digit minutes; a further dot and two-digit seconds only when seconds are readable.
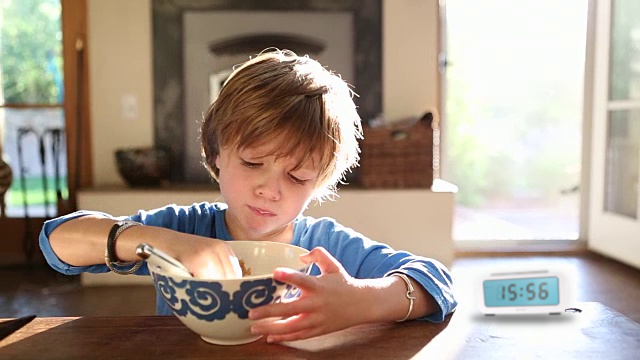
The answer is 15.56
